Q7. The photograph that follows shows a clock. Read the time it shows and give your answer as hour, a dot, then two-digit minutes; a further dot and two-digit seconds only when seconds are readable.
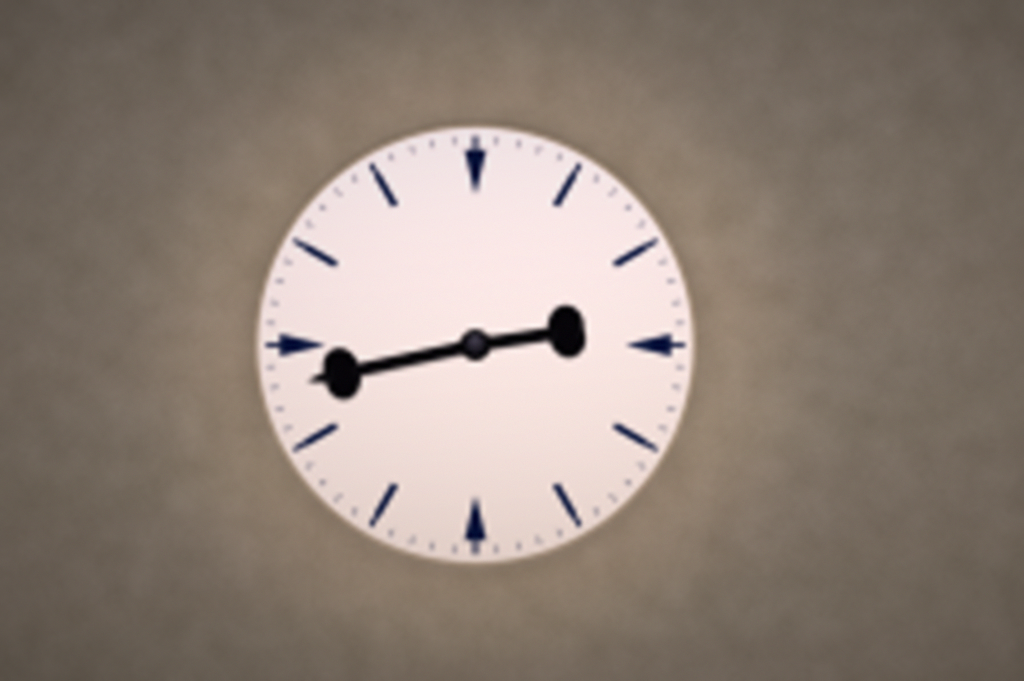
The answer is 2.43
